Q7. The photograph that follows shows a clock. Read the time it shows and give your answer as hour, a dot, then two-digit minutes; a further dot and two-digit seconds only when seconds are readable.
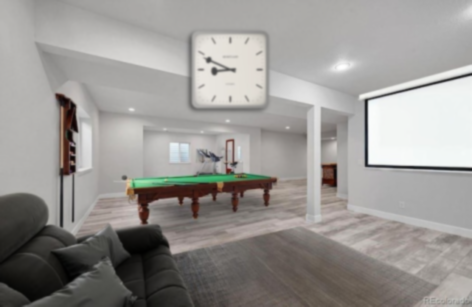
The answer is 8.49
